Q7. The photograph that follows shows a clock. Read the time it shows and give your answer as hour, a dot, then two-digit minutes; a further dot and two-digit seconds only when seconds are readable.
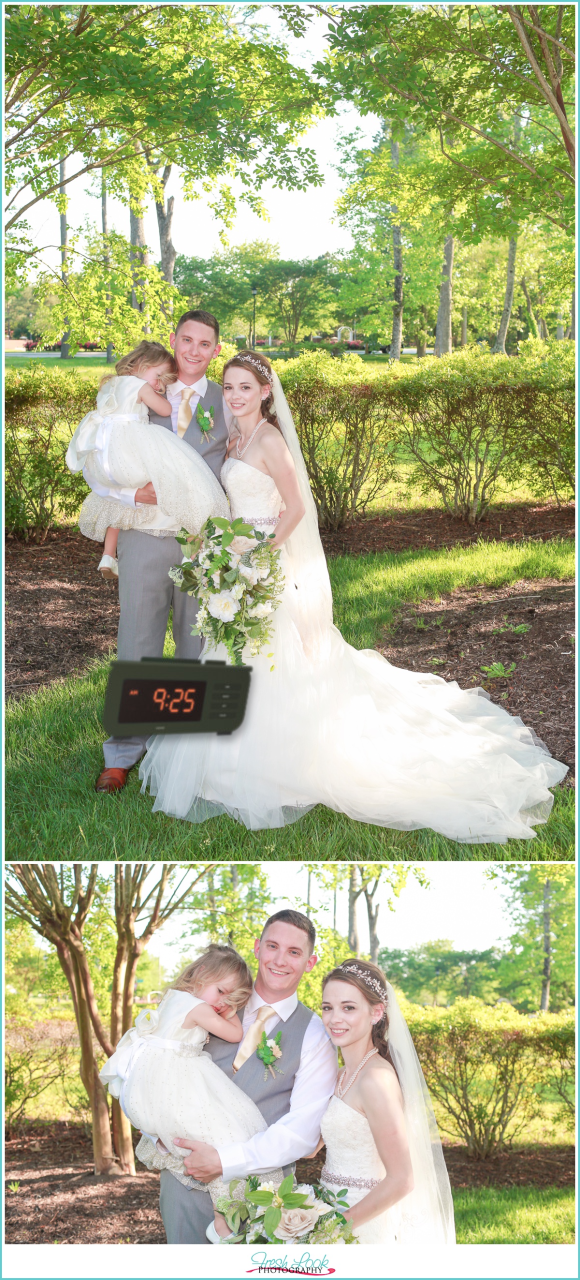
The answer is 9.25
